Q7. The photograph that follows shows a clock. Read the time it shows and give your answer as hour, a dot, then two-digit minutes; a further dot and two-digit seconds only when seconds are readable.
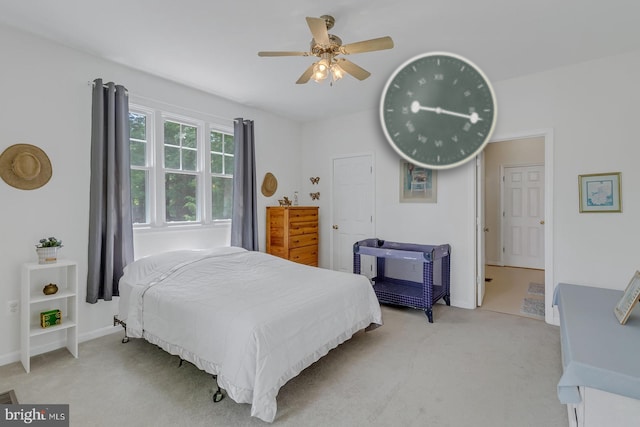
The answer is 9.17
